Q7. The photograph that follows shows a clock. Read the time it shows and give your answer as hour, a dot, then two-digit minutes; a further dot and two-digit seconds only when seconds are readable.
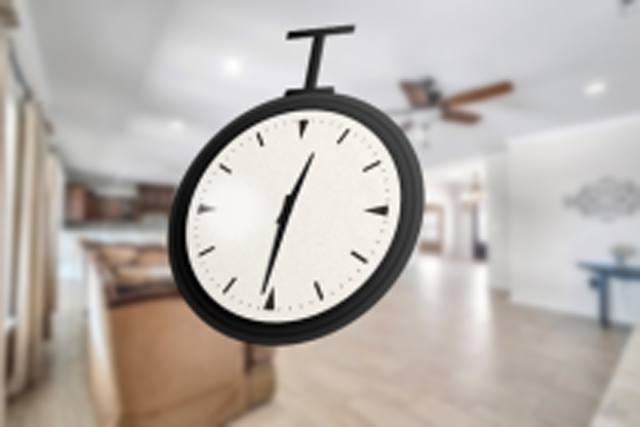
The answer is 12.31
